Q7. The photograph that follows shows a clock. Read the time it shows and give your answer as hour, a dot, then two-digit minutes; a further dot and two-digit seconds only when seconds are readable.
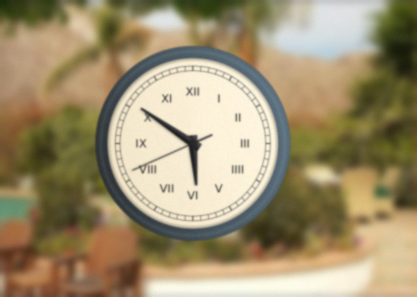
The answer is 5.50.41
